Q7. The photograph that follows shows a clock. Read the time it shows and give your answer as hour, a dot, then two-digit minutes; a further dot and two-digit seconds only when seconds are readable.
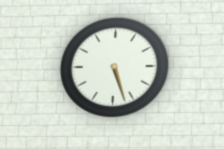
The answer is 5.27
